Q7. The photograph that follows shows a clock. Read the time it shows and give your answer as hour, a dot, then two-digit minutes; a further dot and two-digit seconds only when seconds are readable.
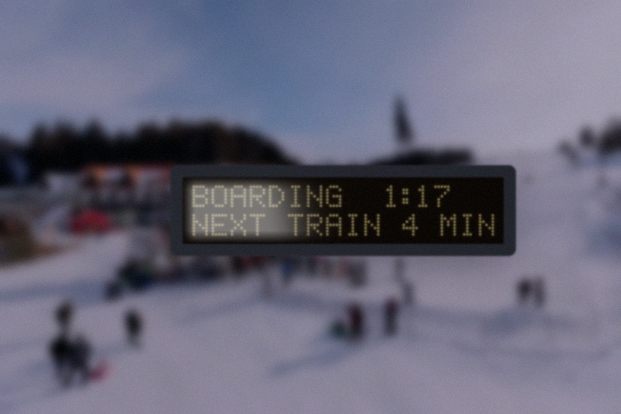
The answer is 1.17
